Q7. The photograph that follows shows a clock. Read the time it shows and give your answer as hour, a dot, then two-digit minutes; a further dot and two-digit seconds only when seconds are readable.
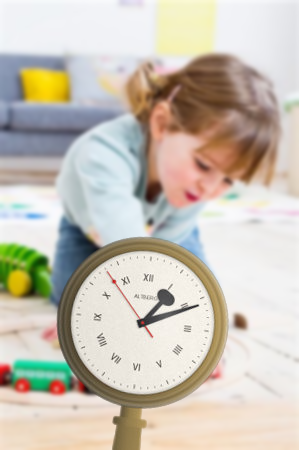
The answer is 1.10.53
